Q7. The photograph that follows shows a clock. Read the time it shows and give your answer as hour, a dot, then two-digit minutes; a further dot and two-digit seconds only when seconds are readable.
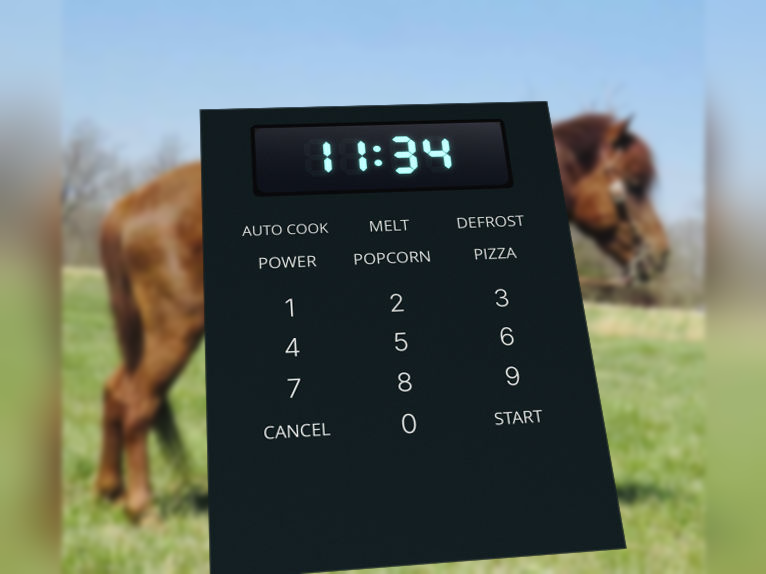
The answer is 11.34
